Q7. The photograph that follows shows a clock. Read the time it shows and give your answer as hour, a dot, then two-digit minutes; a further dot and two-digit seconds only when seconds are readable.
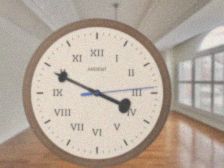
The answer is 3.49.14
